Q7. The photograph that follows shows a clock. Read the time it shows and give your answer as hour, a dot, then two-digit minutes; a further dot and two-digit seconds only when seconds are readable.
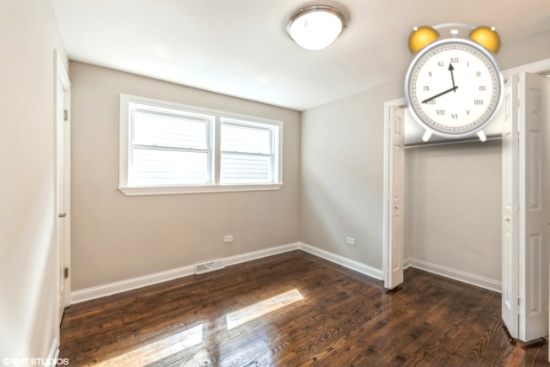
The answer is 11.41
